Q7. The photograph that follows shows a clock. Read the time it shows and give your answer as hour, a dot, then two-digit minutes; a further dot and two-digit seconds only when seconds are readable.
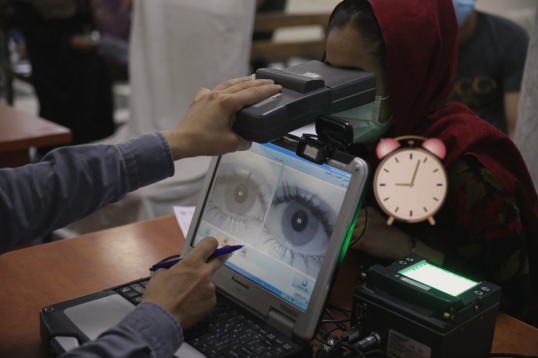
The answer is 9.03
